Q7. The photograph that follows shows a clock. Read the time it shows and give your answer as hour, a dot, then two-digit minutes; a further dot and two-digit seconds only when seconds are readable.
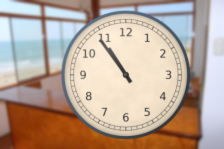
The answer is 10.54
